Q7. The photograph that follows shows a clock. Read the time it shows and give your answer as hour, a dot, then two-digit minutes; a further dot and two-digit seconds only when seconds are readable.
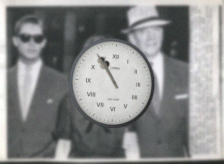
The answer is 10.54
